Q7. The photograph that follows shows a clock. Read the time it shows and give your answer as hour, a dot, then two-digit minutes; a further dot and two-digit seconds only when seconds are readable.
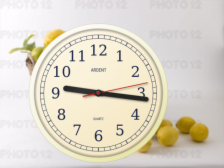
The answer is 9.16.13
